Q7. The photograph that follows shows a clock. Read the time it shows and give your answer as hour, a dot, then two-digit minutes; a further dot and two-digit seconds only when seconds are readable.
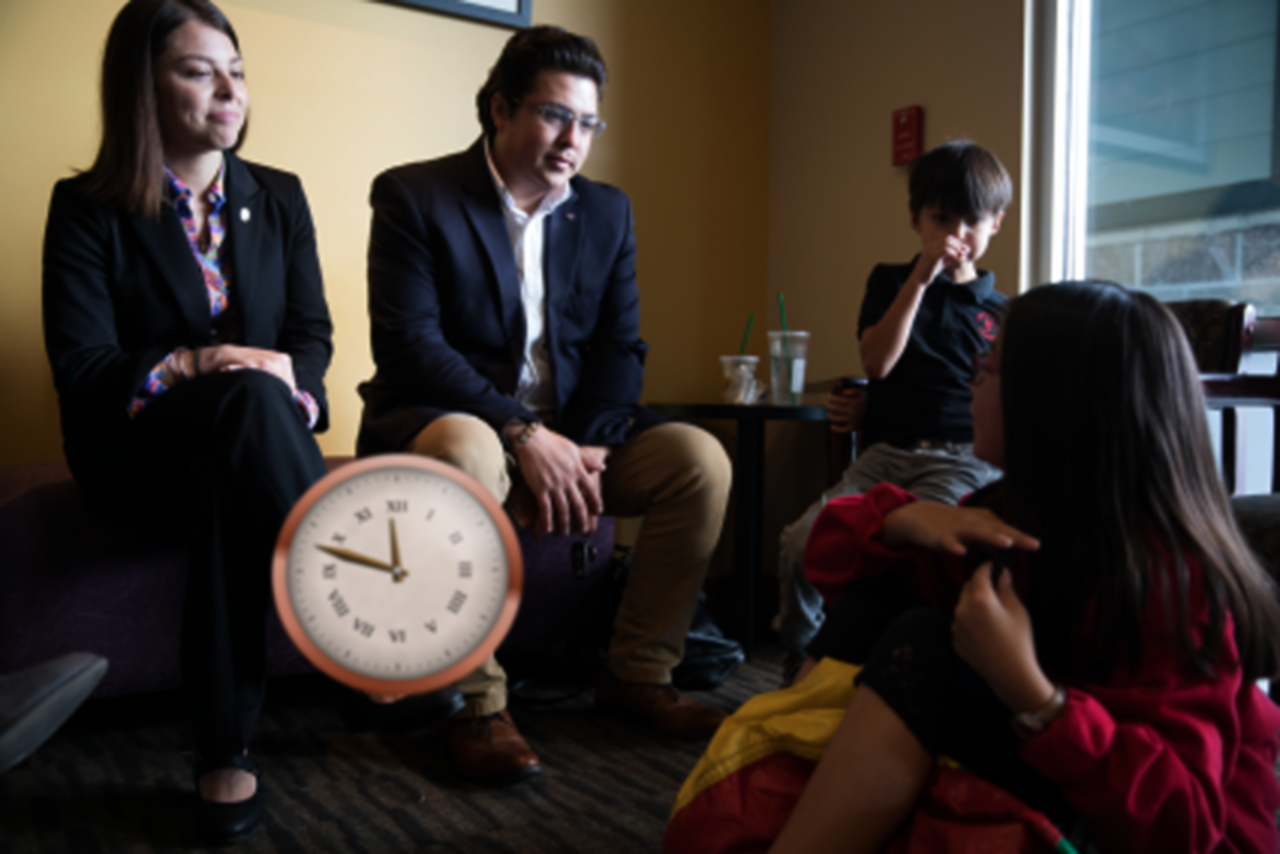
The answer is 11.48
